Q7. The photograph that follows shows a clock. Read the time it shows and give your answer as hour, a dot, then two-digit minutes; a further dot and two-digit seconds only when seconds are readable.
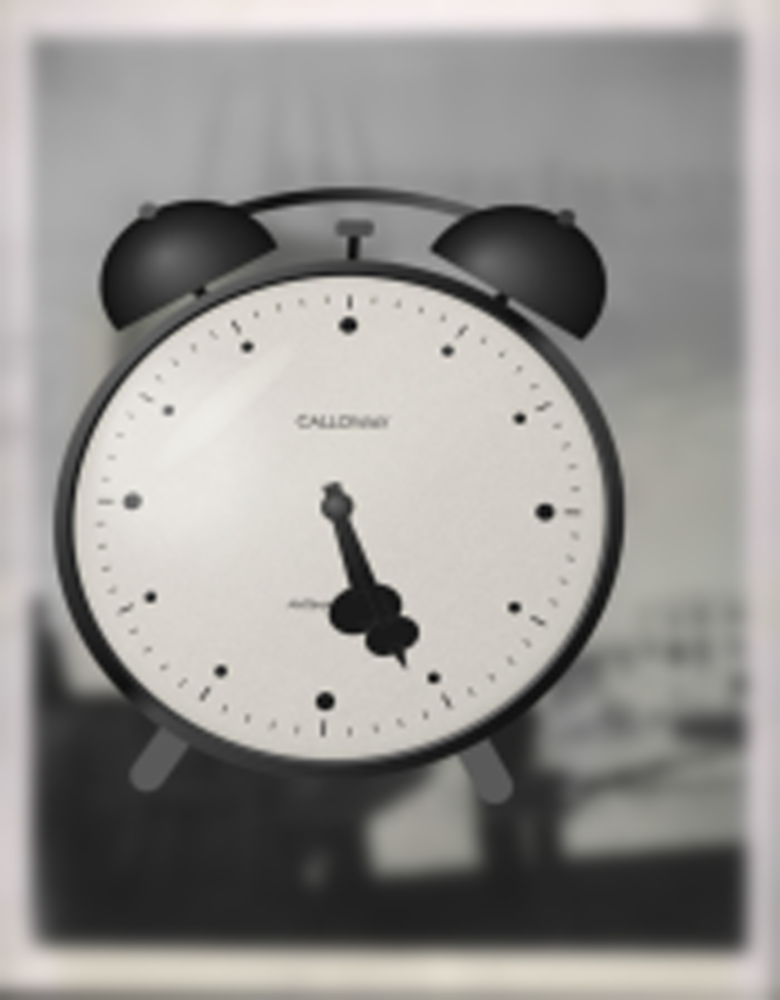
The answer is 5.26
